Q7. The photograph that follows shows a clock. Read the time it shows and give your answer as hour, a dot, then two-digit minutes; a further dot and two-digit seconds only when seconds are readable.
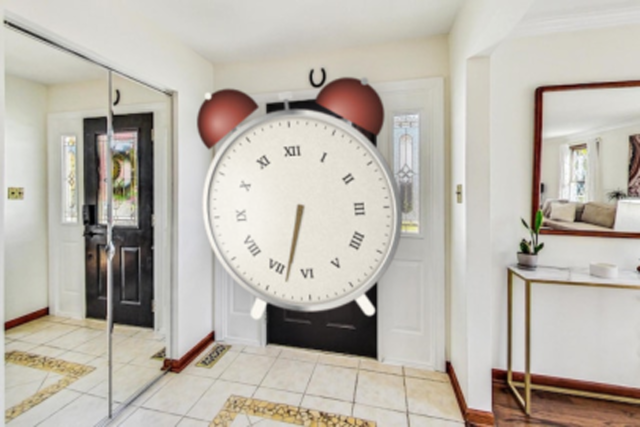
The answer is 6.33
